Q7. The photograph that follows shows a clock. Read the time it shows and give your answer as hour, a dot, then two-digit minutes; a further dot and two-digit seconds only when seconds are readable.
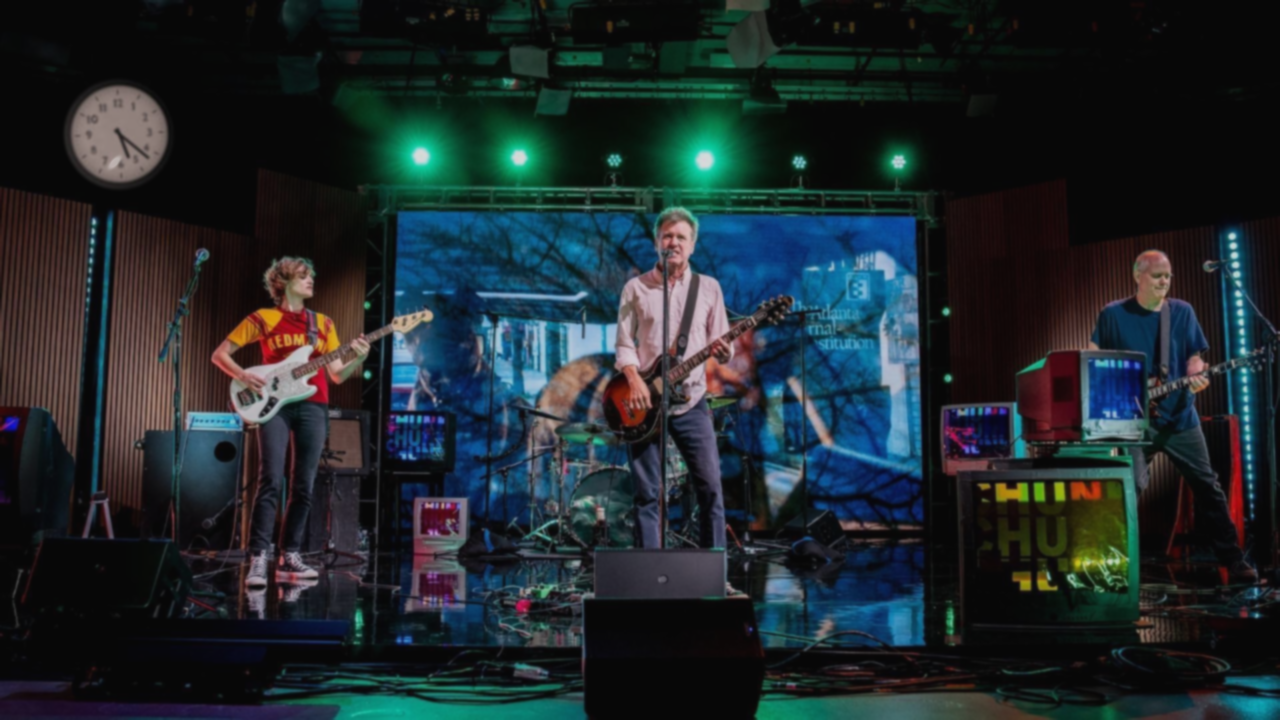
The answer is 5.22
